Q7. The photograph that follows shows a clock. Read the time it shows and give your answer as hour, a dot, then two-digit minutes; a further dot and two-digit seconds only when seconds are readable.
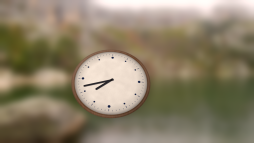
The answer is 7.42
